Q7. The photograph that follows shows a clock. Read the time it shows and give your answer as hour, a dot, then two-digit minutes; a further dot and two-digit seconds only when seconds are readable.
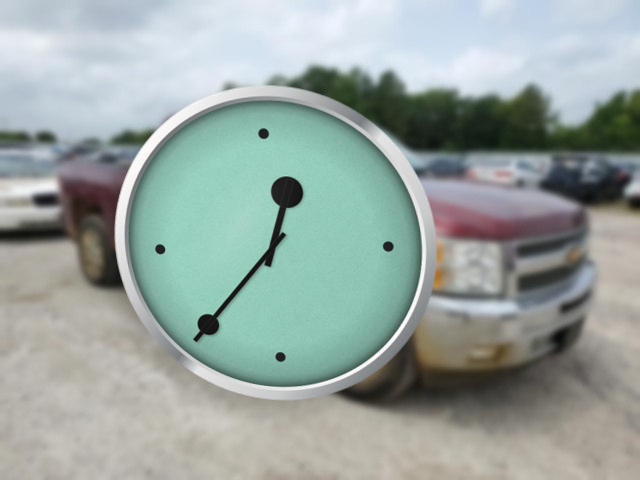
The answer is 12.37
